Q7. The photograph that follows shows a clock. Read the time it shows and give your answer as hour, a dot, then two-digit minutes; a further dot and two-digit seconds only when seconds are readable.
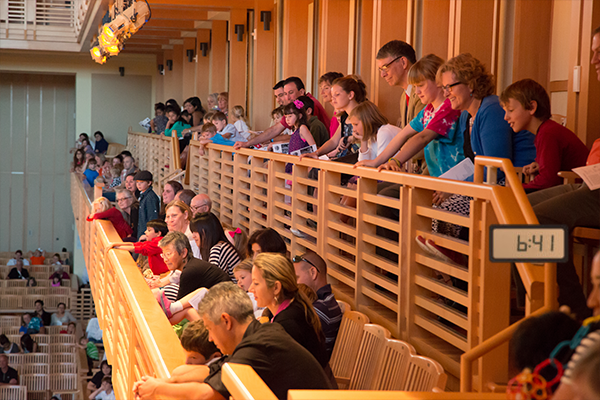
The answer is 6.41
